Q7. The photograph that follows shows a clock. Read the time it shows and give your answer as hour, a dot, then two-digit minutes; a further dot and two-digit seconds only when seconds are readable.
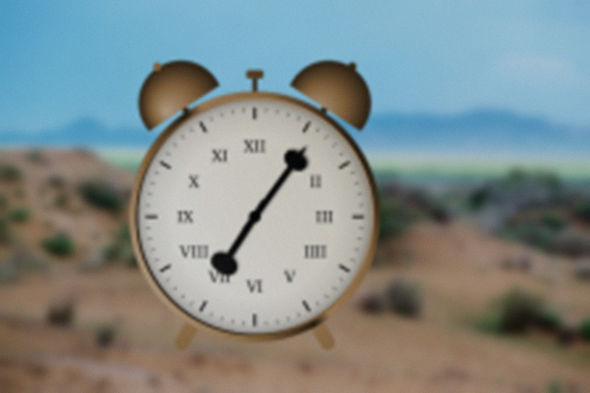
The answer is 7.06
